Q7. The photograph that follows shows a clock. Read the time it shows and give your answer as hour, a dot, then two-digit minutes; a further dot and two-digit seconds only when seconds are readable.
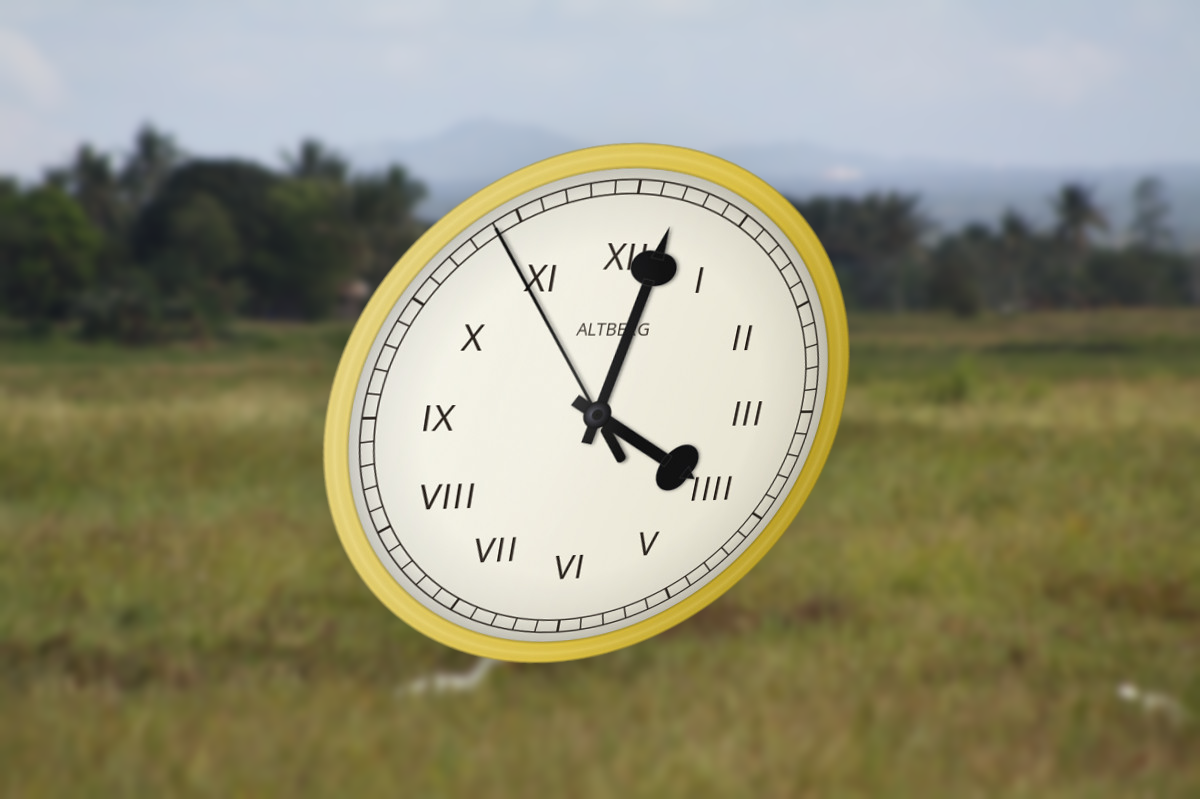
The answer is 4.01.54
